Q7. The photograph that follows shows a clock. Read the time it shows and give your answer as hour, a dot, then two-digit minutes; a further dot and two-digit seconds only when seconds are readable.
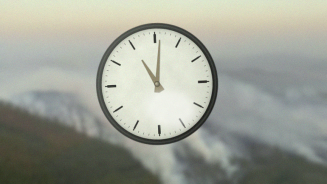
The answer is 11.01
